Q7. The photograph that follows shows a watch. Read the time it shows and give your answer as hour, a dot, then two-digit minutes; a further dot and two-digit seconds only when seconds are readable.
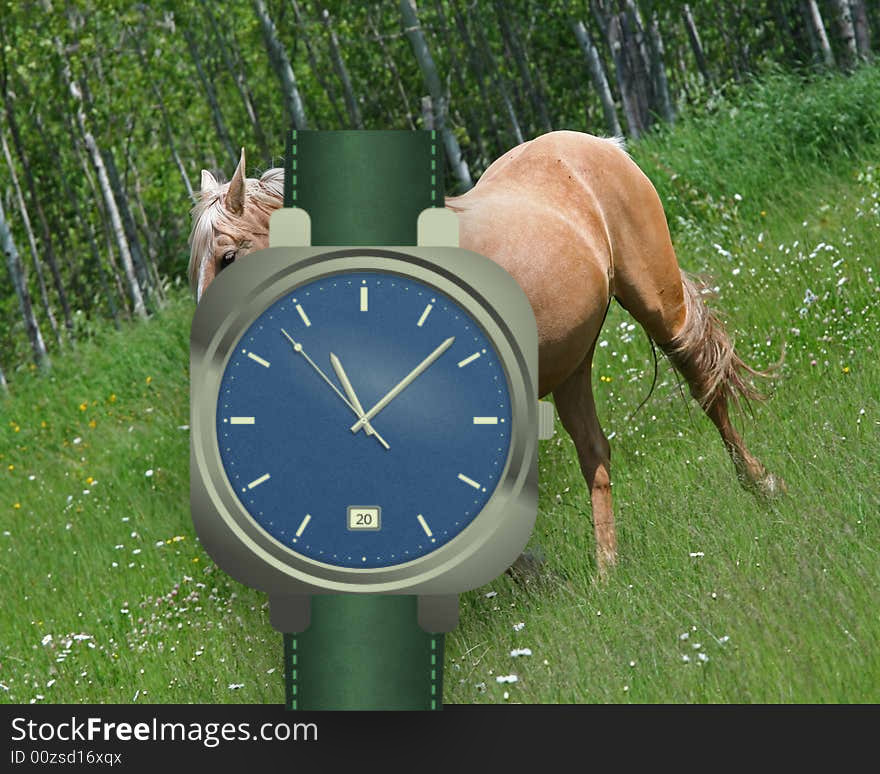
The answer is 11.07.53
